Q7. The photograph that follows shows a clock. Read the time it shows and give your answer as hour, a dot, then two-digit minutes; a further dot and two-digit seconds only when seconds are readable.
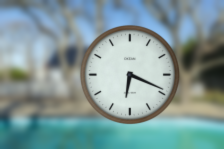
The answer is 6.19
